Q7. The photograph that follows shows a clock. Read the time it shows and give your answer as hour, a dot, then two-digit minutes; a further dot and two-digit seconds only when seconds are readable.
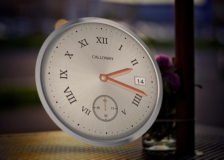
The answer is 2.18
